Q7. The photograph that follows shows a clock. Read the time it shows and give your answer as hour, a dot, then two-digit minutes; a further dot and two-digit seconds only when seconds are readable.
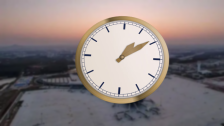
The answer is 1.09
